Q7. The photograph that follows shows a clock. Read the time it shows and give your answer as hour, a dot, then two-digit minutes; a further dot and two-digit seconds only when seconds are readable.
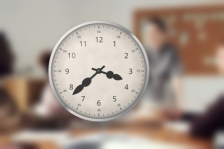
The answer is 3.38
